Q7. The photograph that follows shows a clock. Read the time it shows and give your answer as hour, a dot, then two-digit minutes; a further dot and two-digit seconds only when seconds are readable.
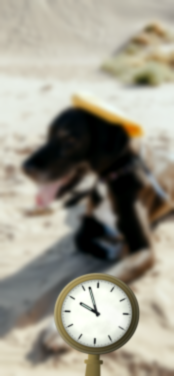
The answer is 9.57
